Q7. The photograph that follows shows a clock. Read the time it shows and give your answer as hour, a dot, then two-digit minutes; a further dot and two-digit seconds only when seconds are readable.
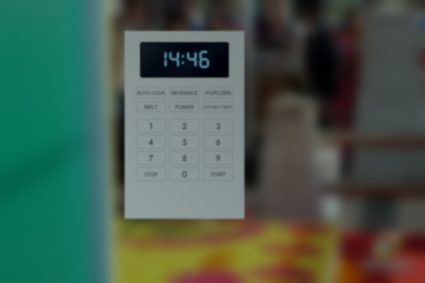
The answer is 14.46
